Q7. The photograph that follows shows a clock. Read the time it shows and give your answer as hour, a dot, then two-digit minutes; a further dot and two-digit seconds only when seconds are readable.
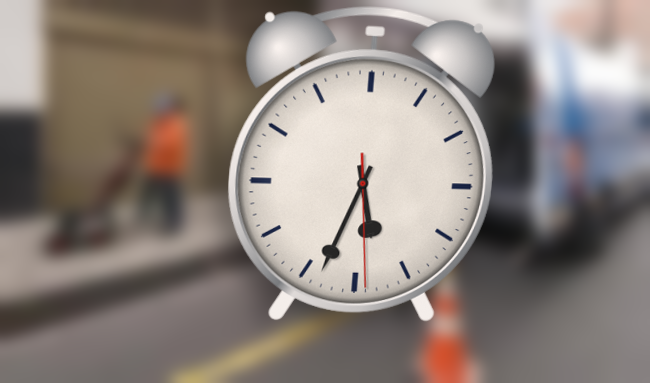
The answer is 5.33.29
